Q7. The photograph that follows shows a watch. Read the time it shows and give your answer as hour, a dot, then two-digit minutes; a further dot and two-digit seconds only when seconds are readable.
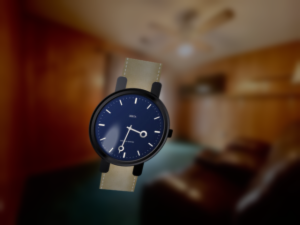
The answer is 3.32
